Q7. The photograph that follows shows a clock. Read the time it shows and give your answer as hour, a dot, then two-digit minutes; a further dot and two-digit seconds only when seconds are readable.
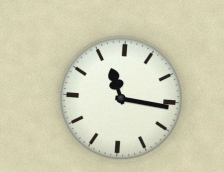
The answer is 11.16
